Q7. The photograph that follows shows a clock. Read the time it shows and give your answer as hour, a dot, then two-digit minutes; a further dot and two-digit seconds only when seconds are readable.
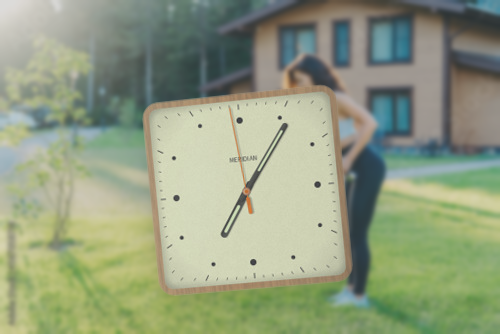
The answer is 7.05.59
